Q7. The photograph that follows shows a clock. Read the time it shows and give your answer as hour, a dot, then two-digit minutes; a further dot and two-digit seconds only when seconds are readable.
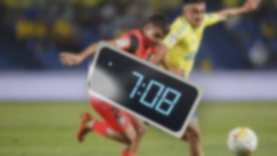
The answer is 7.08
